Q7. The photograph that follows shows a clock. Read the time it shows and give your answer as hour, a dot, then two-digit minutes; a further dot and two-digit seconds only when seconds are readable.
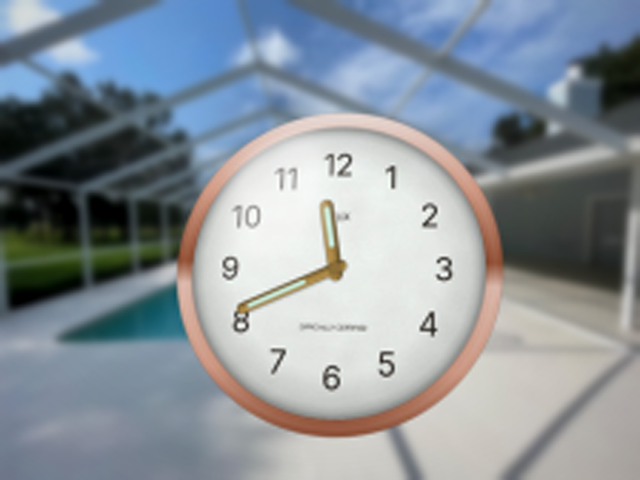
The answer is 11.41
